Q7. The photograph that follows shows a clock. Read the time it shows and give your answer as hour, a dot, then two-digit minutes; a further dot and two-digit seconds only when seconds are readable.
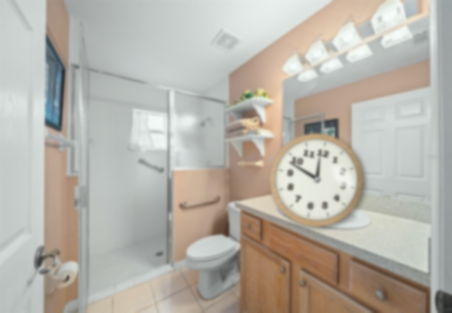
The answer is 11.48
